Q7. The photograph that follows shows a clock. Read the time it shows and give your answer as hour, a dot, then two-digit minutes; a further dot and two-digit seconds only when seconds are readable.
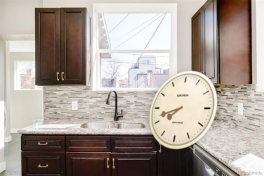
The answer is 7.42
